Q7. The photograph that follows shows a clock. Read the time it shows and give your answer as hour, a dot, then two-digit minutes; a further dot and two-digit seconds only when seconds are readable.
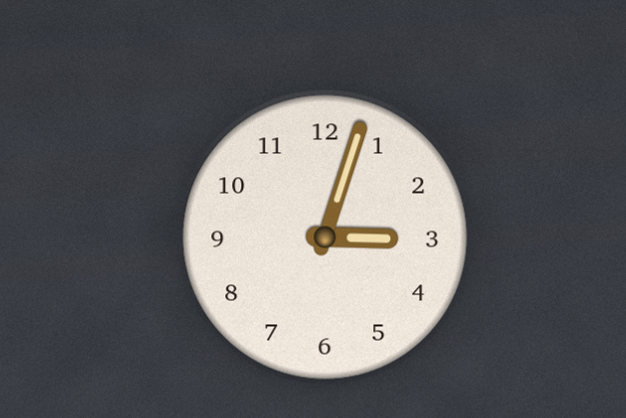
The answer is 3.03
